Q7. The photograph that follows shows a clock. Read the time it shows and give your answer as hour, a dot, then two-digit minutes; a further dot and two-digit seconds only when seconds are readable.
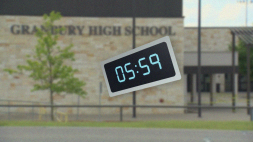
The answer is 5.59
